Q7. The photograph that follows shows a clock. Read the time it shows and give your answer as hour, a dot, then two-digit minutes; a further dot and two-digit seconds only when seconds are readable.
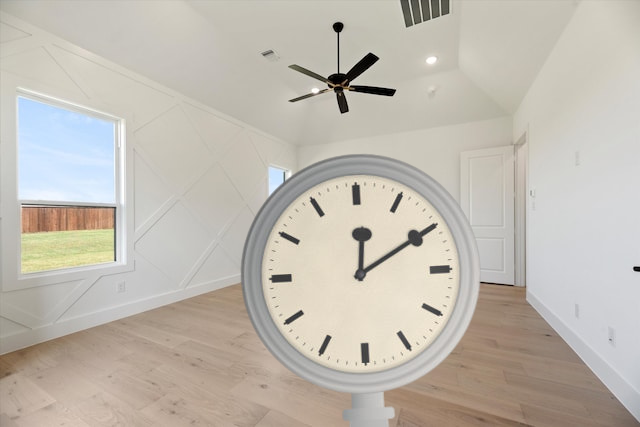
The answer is 12.10
